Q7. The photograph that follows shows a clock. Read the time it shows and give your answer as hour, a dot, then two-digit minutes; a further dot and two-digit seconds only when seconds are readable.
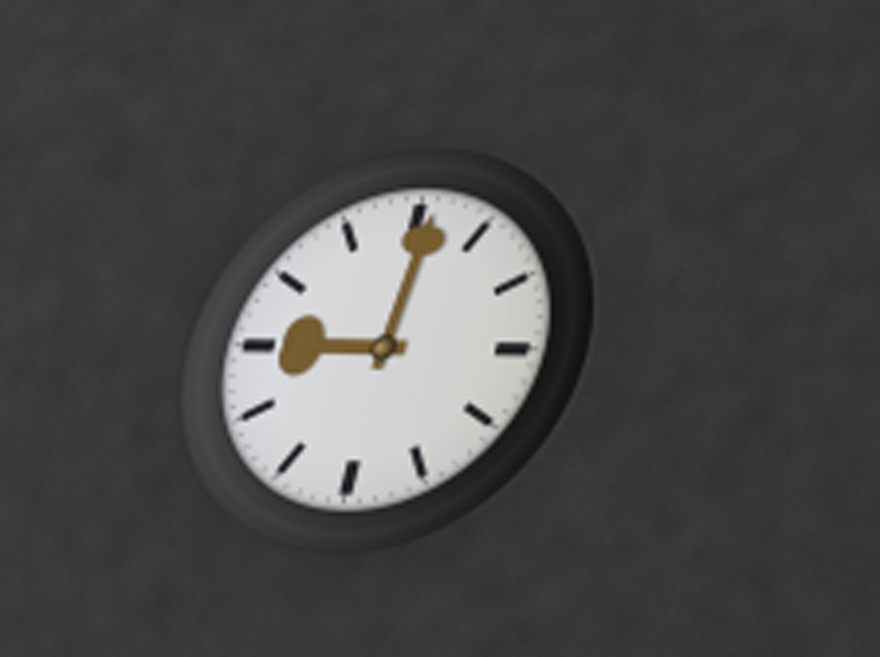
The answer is 9.01
